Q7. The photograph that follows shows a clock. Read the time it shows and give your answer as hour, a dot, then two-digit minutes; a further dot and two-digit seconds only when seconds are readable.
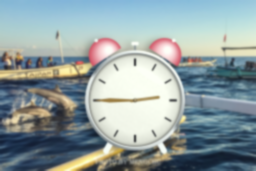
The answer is 2.45
